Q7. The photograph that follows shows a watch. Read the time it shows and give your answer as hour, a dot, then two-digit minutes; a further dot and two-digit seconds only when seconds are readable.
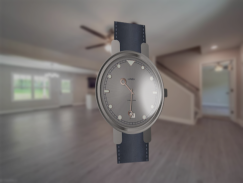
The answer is 10.31
